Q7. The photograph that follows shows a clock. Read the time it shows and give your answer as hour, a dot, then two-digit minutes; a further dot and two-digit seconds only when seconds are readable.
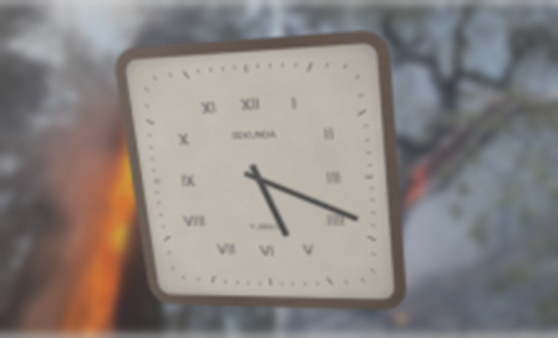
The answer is 5.19
